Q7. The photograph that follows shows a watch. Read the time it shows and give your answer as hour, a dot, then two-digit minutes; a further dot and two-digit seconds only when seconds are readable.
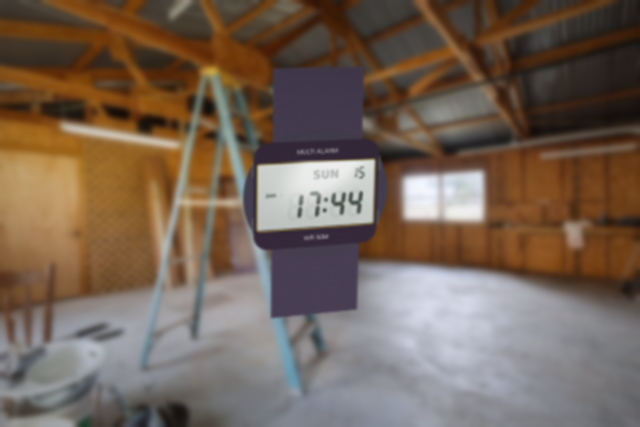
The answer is 17.44
